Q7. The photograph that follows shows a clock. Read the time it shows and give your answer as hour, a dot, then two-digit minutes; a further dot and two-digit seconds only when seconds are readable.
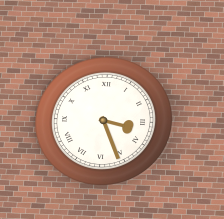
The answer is 3.26
